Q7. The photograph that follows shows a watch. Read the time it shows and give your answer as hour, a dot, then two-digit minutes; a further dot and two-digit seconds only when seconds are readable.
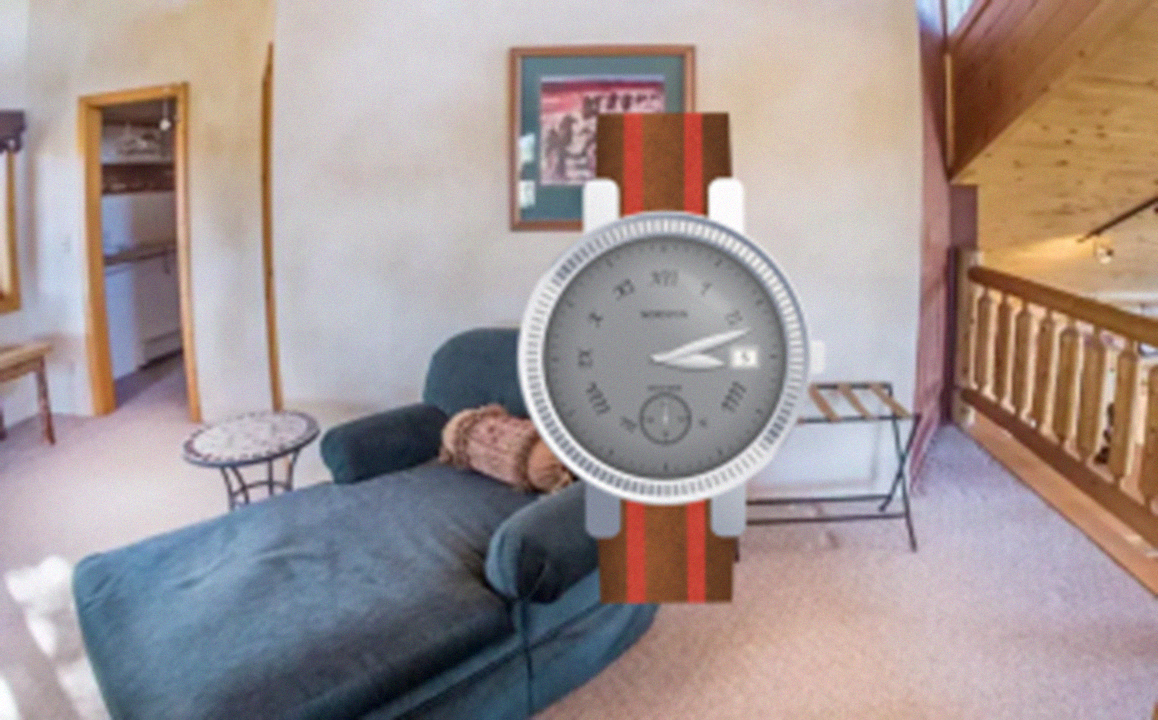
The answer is 3.12
